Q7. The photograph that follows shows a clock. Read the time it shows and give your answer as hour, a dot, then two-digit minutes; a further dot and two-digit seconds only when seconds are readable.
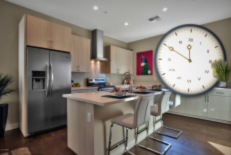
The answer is 11.50
